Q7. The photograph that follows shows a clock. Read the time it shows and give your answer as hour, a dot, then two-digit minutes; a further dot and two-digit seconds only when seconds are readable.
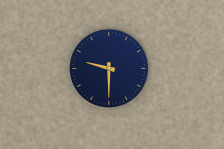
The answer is 9.30
